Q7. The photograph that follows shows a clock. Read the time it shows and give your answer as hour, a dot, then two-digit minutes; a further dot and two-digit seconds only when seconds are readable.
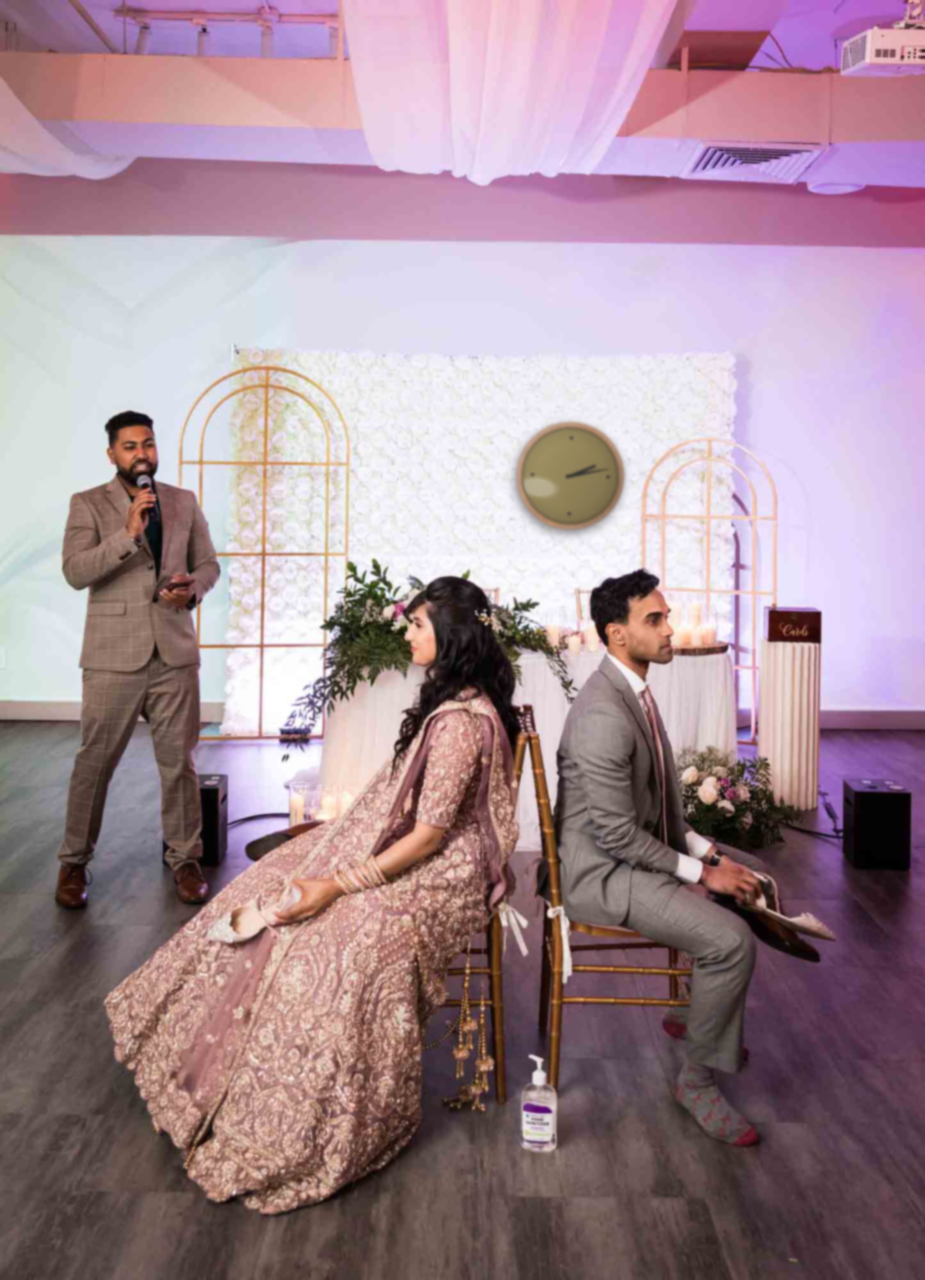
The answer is 2.13
